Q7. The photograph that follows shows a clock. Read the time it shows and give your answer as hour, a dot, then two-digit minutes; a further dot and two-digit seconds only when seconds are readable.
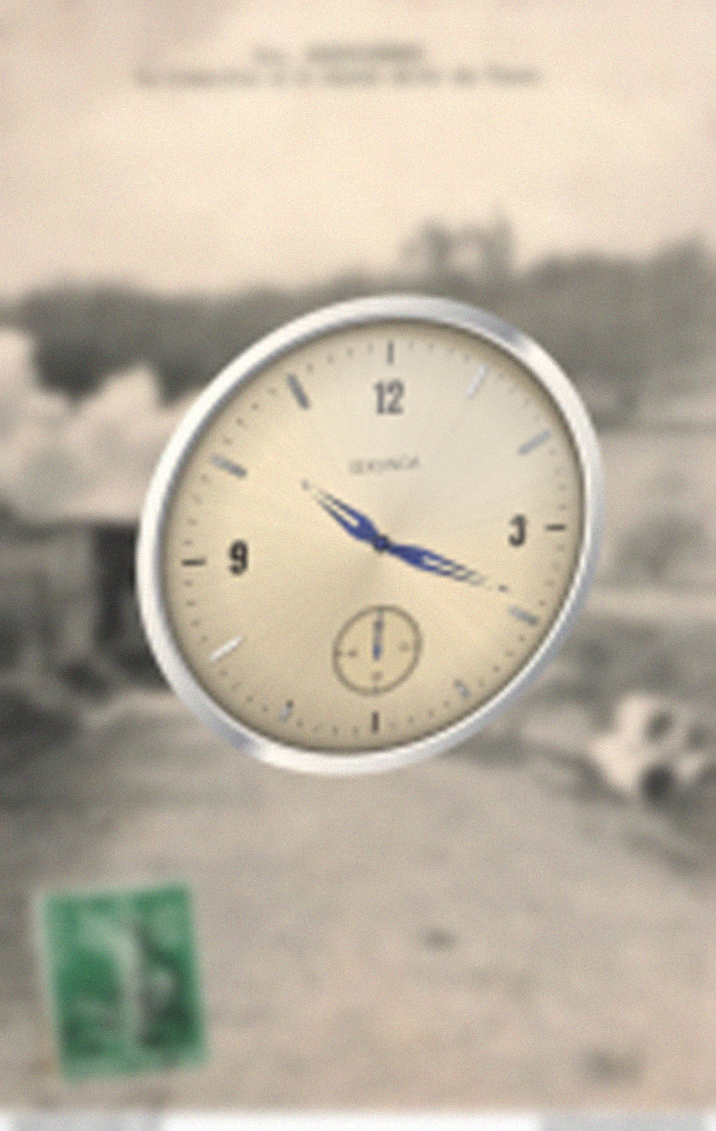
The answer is 10.19
